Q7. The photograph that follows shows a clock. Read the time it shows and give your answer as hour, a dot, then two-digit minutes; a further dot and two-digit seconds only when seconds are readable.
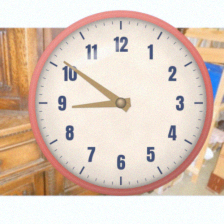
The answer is 8.51
